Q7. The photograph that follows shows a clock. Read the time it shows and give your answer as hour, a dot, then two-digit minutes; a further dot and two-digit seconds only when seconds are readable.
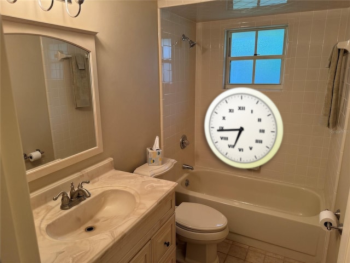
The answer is 6.44
